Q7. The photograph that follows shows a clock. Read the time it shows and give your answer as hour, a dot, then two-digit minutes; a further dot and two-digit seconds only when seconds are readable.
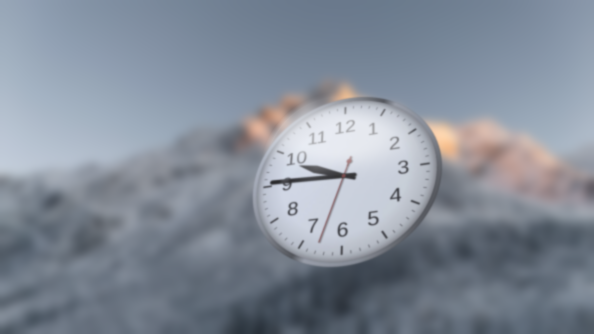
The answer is 9.45.33
